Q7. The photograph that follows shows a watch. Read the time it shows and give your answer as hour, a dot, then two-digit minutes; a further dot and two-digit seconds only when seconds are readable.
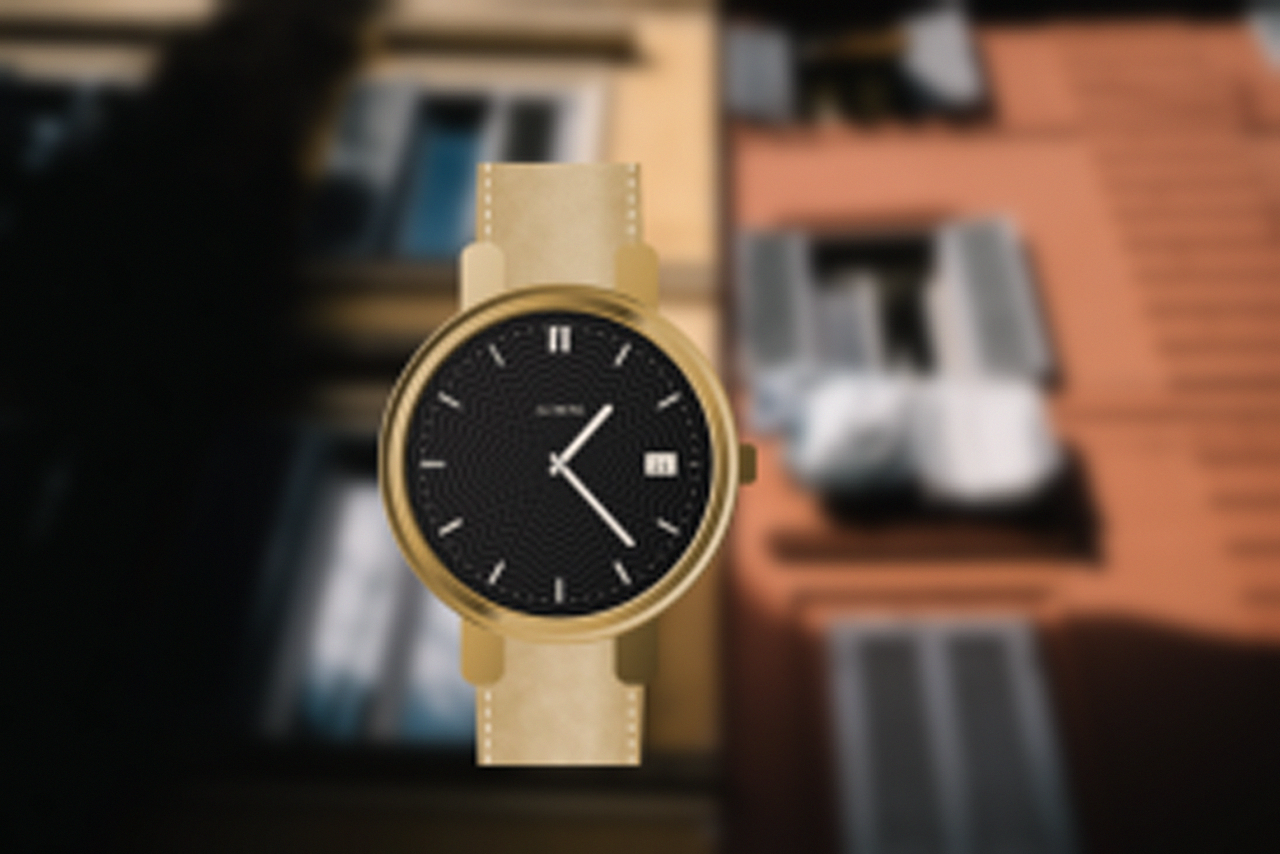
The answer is 1.23
